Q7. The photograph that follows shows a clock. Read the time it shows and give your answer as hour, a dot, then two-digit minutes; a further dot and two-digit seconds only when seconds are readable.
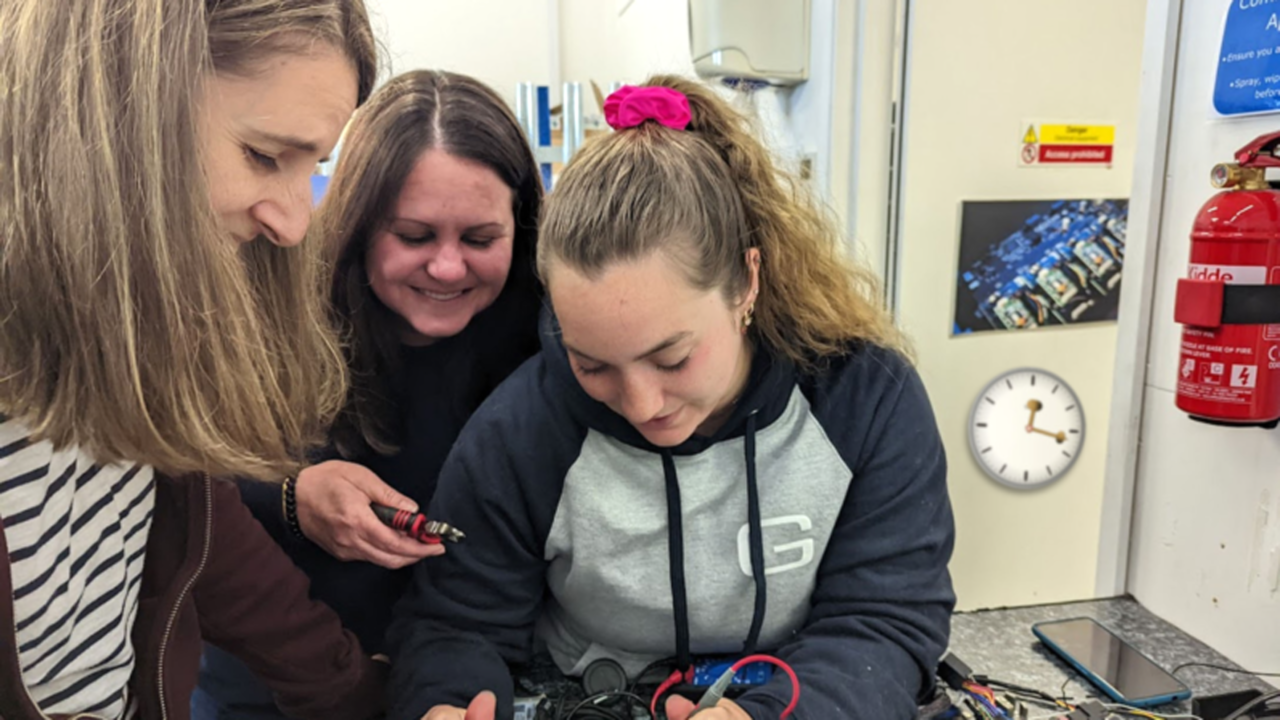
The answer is 12.17
